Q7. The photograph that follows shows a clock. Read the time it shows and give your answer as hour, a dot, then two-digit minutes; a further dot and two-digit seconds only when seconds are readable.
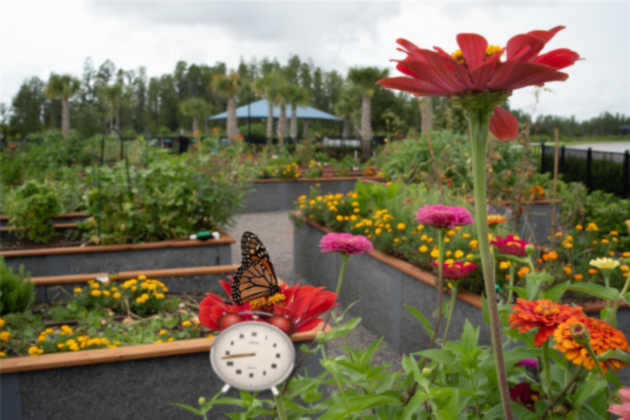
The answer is 8.43
